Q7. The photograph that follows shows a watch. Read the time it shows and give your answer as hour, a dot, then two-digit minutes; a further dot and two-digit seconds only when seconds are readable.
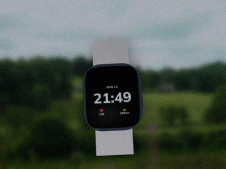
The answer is 21.49
